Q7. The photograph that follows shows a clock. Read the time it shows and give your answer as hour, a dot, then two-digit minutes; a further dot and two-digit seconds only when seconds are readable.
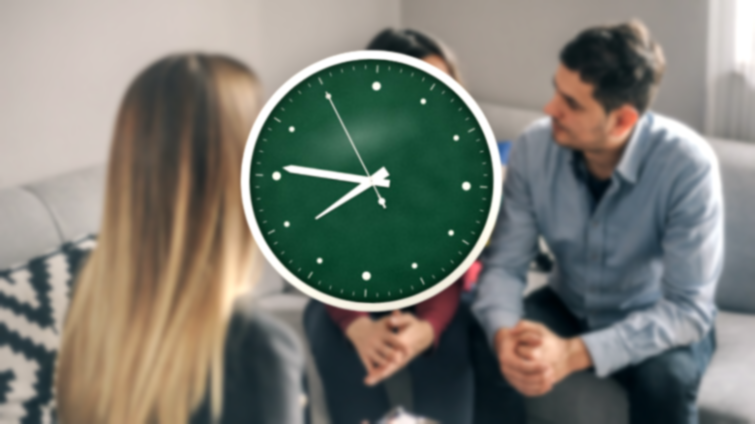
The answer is 7.45.55
